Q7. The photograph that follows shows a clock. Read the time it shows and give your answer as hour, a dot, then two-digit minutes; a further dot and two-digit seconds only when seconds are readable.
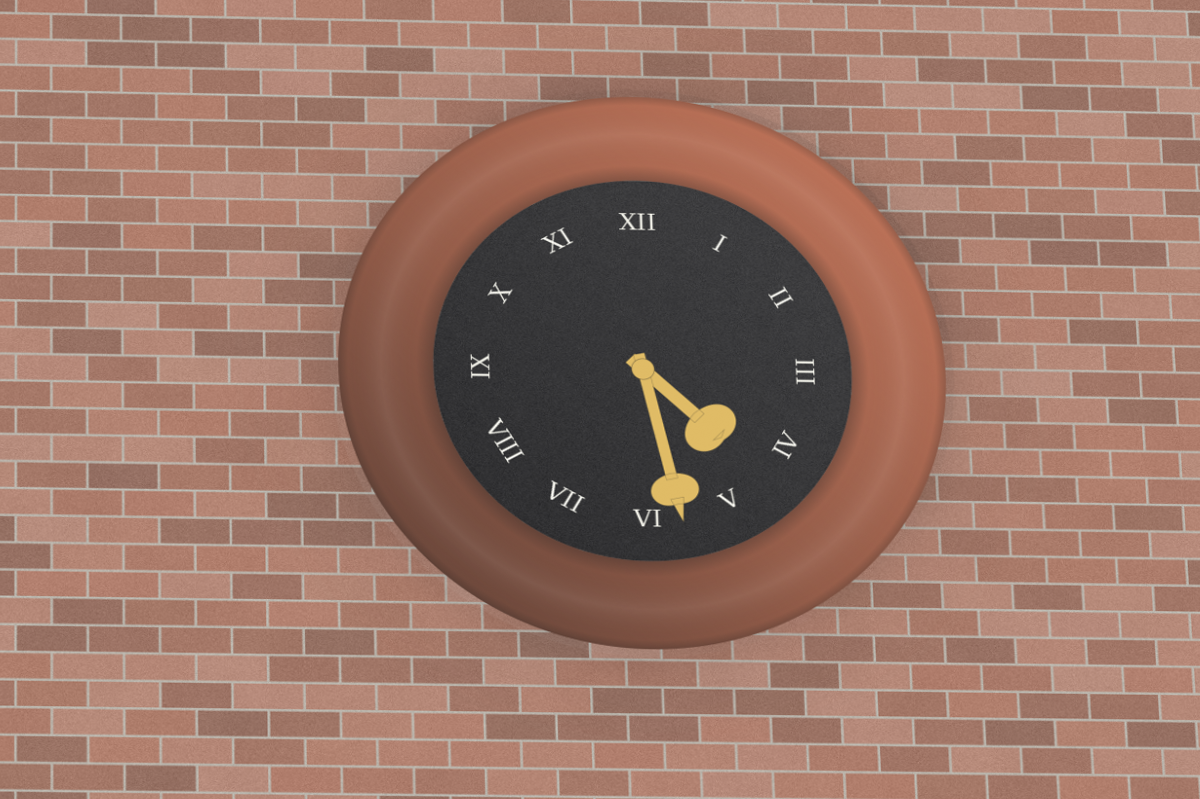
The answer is 4.28
